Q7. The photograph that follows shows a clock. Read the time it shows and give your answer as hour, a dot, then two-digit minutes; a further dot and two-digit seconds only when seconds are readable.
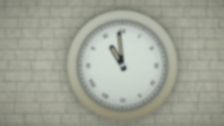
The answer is 10.59
